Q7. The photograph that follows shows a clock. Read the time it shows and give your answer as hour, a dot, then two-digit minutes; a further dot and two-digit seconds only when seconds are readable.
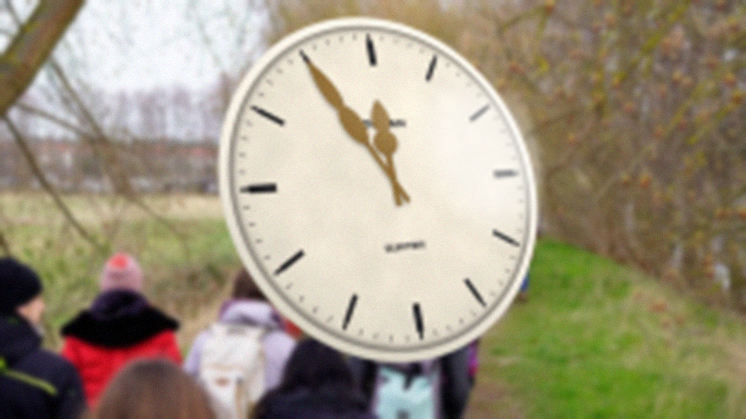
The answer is 11.55
